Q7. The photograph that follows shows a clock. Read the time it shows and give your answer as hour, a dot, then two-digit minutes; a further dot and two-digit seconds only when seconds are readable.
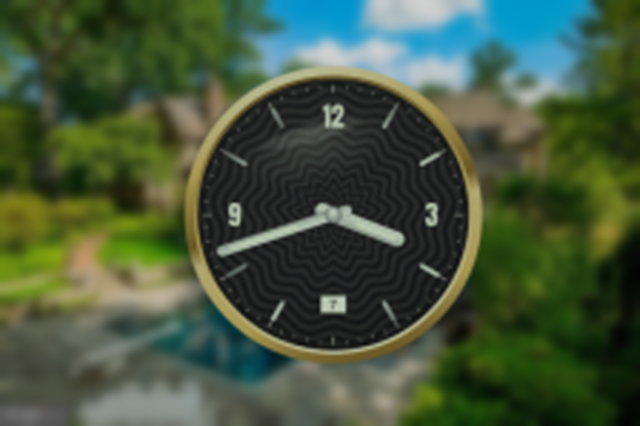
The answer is 3.42
